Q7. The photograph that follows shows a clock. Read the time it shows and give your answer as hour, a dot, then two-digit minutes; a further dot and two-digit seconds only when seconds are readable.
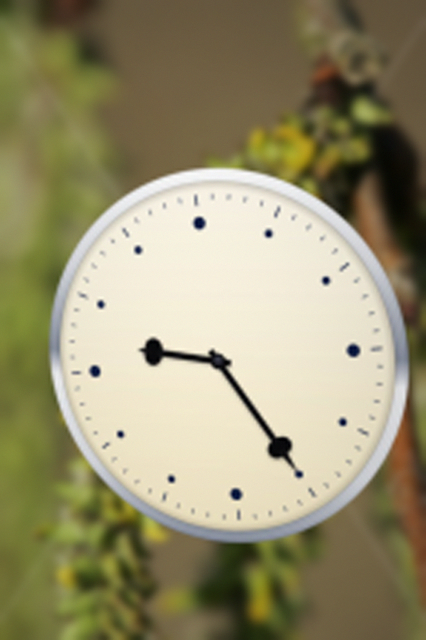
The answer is 9.25
